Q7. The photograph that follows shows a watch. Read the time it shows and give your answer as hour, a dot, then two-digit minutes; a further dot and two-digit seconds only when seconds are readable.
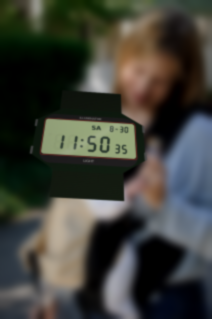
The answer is 11.50
